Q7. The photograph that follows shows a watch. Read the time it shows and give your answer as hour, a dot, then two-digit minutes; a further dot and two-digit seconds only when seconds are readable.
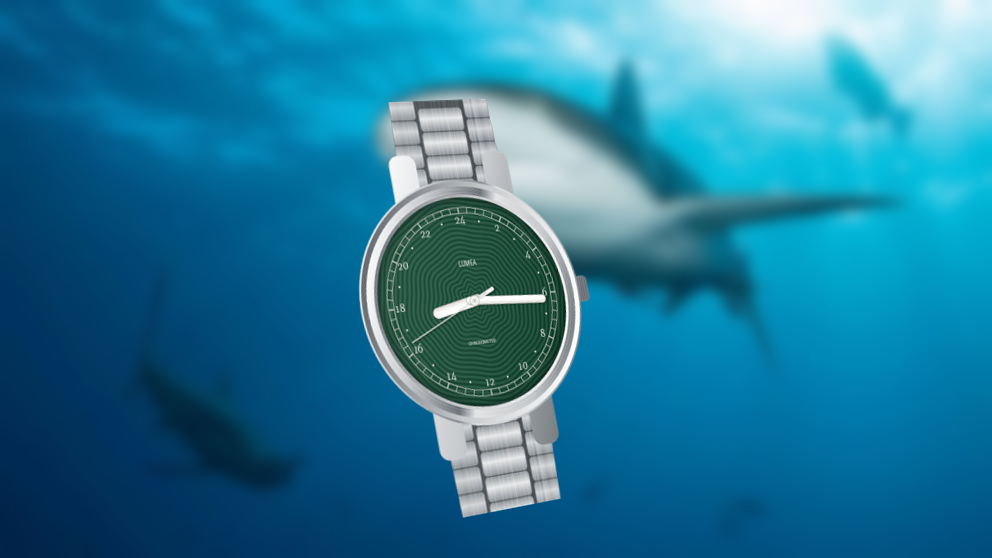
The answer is 17.15.41
